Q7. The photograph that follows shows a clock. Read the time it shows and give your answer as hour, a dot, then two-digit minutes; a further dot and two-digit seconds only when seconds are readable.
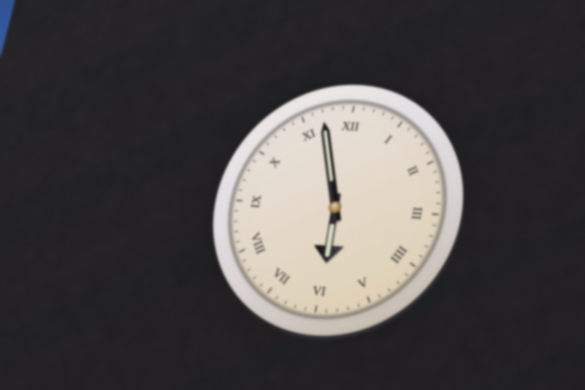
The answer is 5.57
